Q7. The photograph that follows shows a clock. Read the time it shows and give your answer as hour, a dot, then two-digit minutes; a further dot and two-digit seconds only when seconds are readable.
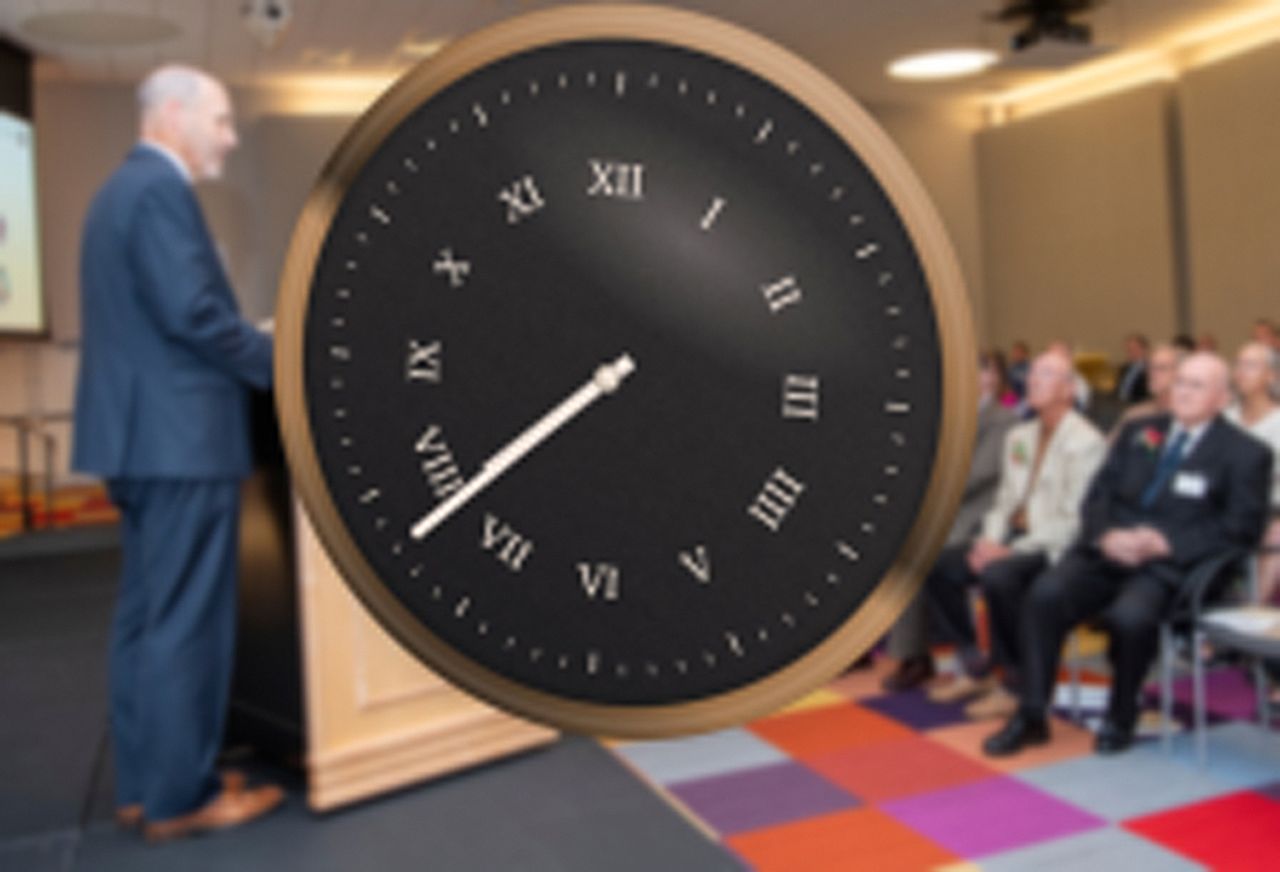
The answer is 7.38
